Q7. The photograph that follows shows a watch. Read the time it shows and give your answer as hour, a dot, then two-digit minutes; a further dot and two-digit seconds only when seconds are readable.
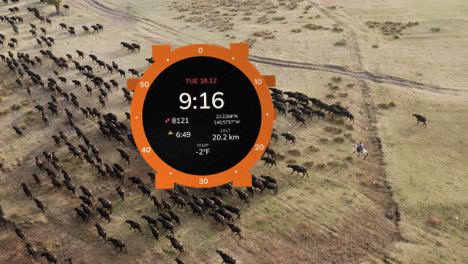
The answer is 9.16
